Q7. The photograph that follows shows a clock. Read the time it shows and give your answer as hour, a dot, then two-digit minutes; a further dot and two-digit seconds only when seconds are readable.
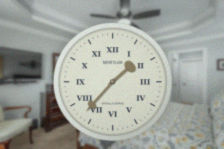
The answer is 1.37
